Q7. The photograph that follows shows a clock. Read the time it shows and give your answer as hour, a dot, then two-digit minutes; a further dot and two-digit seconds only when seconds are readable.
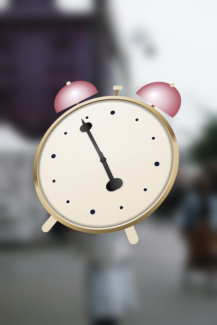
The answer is 4.54
